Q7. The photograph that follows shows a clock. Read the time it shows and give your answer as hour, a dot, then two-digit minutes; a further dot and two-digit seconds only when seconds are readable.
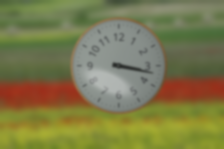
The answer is 3.17
